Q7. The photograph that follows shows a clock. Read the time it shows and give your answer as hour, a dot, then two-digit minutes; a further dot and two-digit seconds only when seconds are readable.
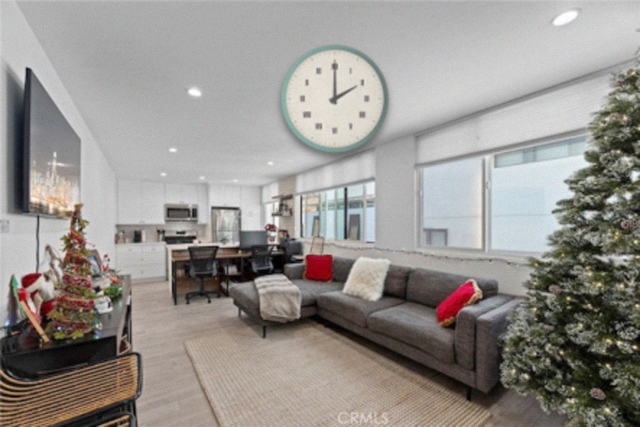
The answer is 2.00
